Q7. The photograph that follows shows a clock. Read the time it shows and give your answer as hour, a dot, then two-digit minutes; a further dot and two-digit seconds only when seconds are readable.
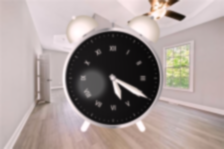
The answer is 5.20
